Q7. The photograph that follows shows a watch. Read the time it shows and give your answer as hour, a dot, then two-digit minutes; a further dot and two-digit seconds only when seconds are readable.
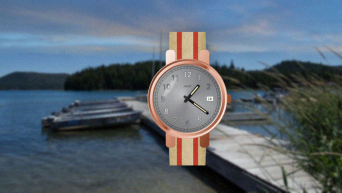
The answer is 1.21
